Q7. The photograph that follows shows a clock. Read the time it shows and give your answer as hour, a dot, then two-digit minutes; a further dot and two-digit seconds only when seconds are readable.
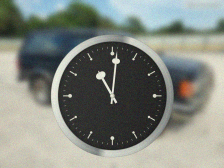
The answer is 11.01
